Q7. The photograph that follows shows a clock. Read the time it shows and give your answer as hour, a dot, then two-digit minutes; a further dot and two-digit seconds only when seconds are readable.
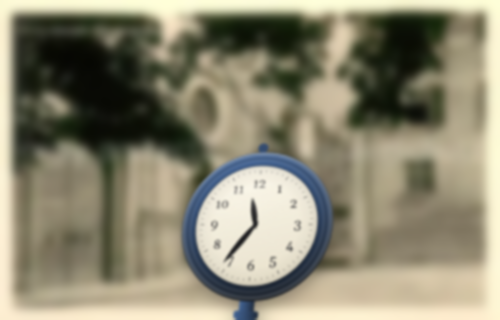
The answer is 11.36
